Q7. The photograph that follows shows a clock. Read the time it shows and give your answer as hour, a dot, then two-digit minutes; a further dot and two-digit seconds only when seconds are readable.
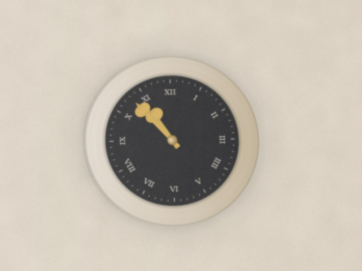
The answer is 10.53
